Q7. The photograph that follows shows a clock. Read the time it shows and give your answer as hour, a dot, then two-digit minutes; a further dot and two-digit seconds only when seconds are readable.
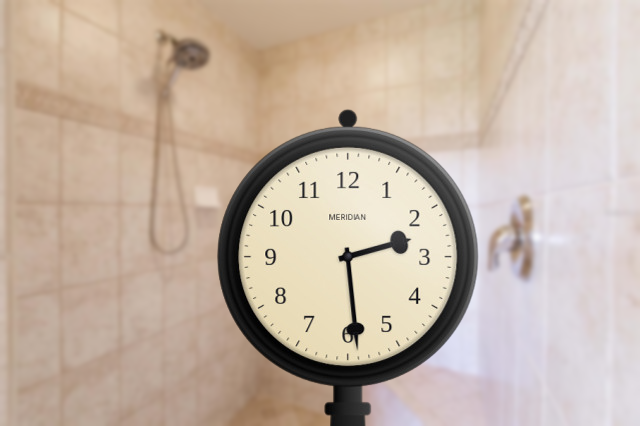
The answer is 2.29
